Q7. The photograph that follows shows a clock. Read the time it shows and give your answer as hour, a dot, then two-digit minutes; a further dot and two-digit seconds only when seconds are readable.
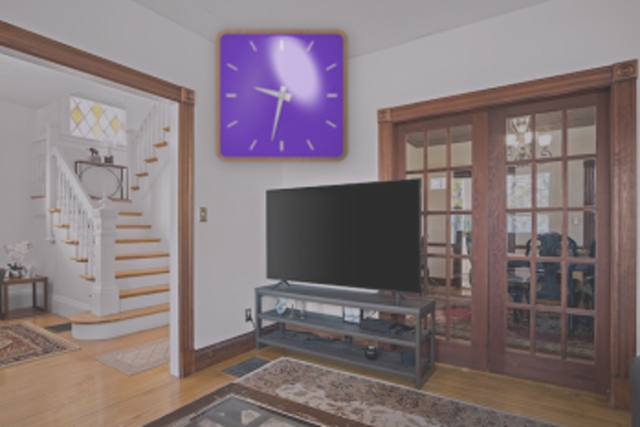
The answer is 9.32
